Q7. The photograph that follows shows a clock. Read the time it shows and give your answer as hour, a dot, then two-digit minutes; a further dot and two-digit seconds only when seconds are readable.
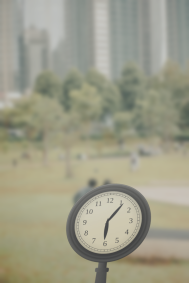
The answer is 6.06
